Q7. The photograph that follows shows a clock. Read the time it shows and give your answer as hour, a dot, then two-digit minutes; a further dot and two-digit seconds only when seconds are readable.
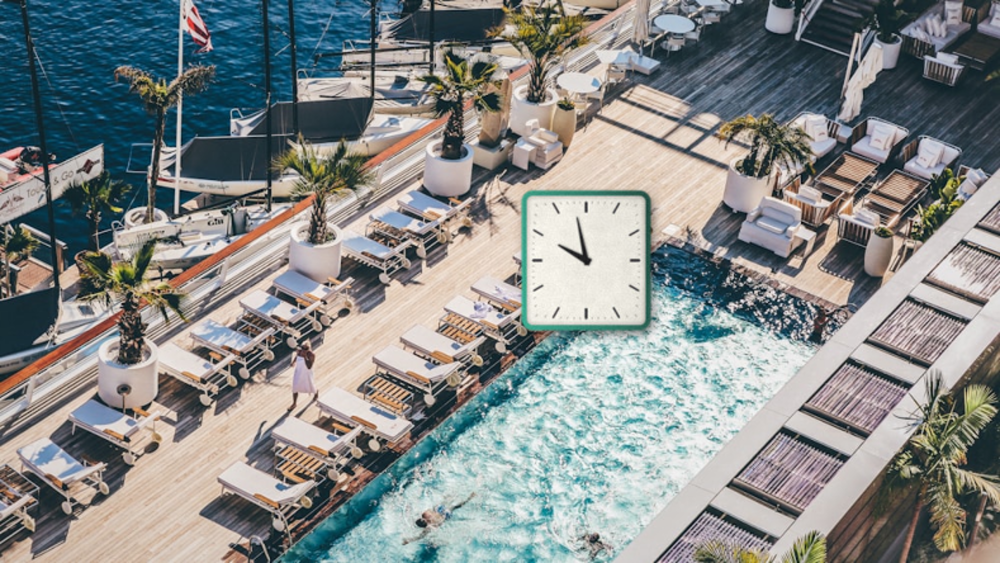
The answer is 9.58
